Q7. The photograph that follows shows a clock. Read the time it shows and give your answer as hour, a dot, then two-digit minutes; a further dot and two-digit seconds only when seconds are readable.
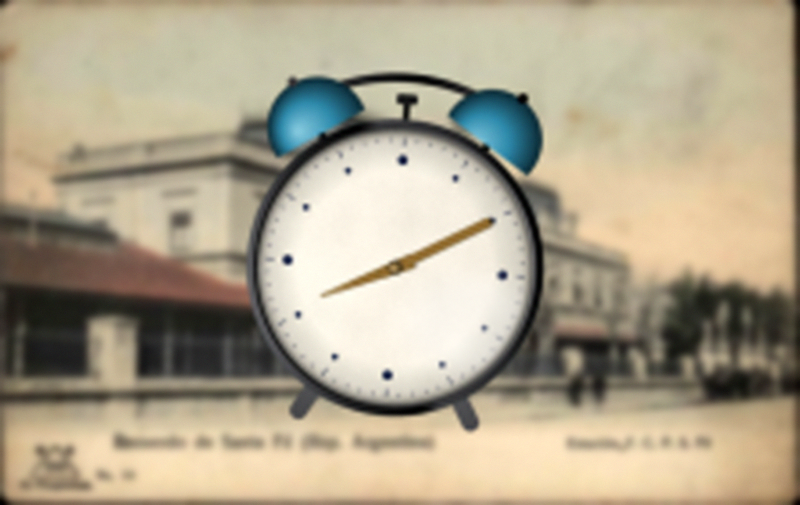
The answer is 8.10
